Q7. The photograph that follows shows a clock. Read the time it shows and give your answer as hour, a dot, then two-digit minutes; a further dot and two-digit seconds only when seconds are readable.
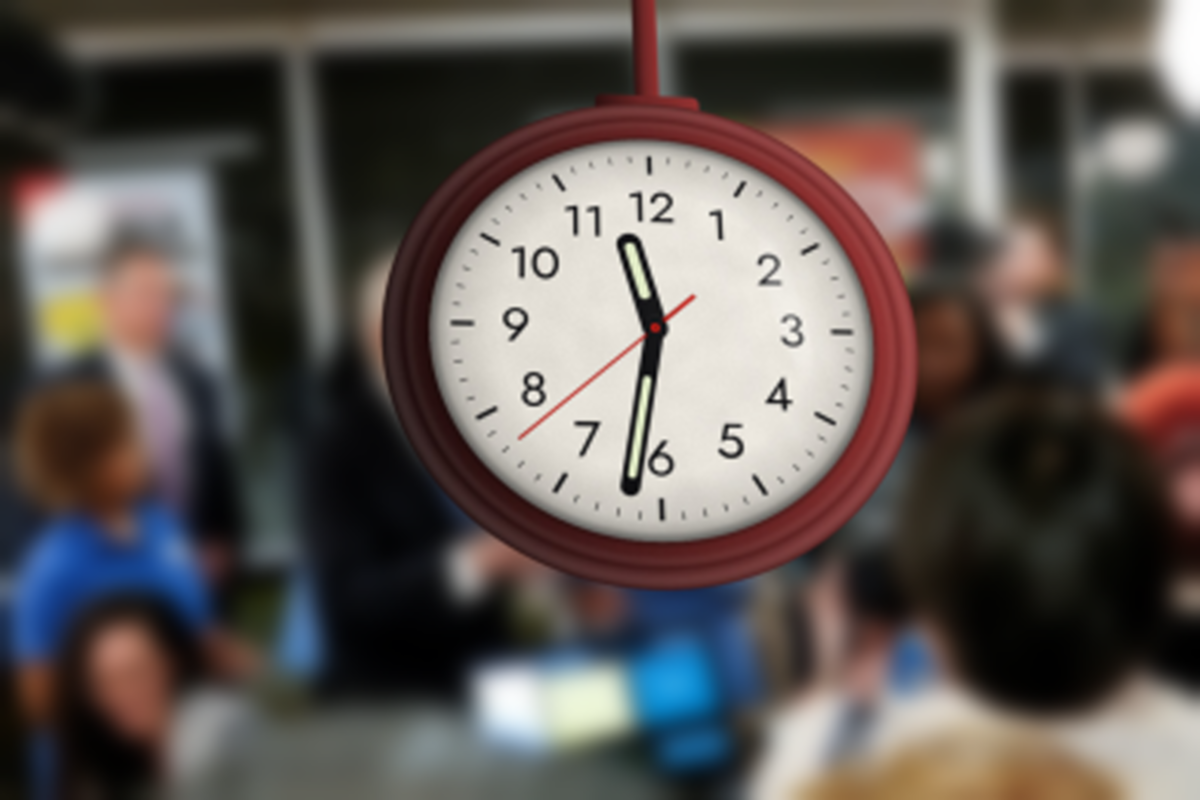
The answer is 11.31.38
